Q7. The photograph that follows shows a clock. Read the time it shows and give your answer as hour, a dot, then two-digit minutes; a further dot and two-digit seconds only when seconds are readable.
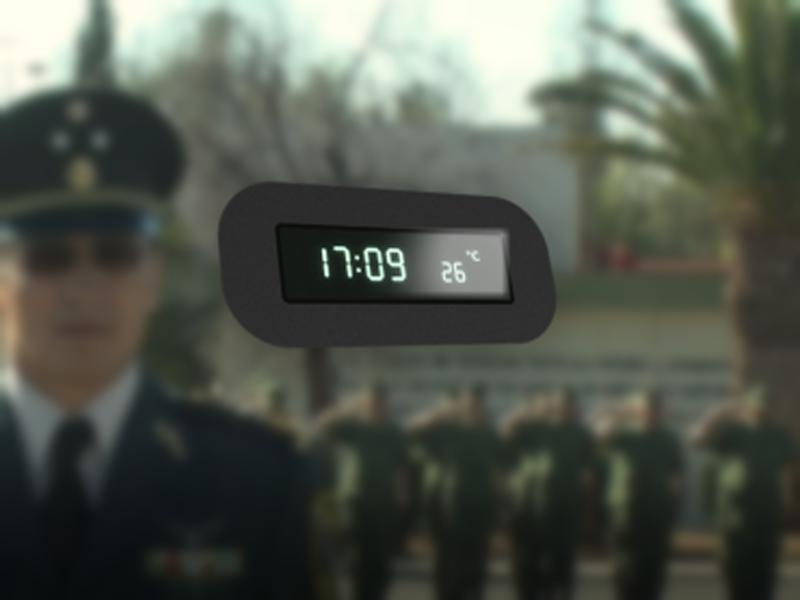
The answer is 17.09
